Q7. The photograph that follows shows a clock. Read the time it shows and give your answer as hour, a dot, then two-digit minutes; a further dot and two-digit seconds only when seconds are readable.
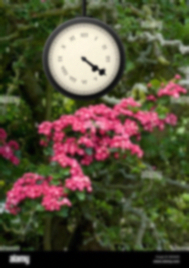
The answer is 4.21
